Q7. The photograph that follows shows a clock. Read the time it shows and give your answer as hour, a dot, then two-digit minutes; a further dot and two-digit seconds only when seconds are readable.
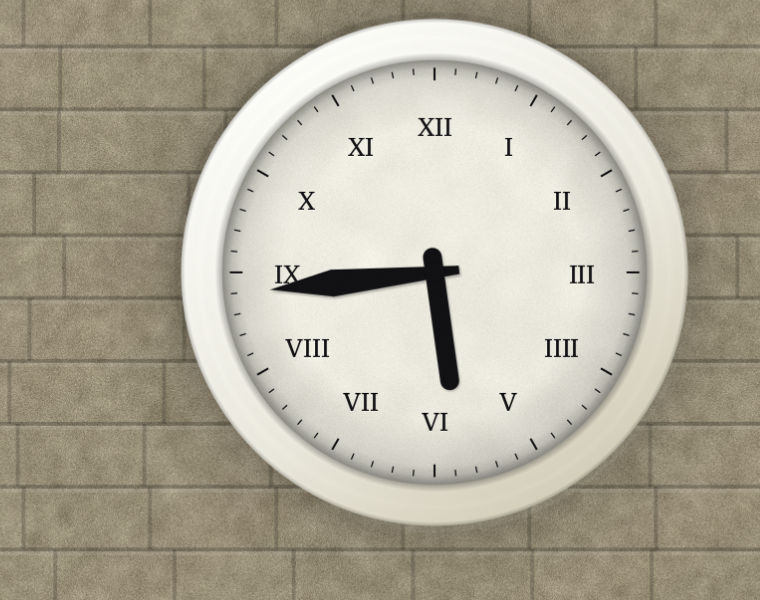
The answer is 5.44
